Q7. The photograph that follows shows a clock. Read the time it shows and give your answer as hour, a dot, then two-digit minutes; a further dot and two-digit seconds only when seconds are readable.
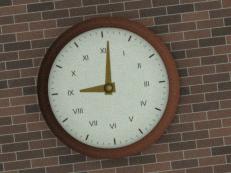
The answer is 9.01
